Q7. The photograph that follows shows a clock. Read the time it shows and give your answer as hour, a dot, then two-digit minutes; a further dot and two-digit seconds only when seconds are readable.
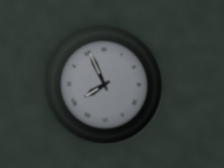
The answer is 7.56
